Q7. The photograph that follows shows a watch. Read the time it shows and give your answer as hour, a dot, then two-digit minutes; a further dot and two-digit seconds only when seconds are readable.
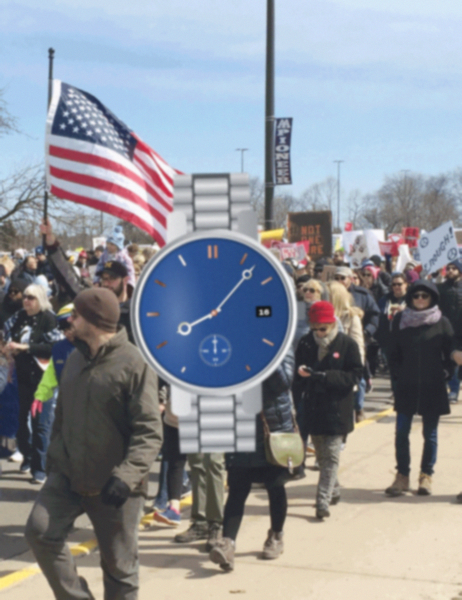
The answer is 8.07
